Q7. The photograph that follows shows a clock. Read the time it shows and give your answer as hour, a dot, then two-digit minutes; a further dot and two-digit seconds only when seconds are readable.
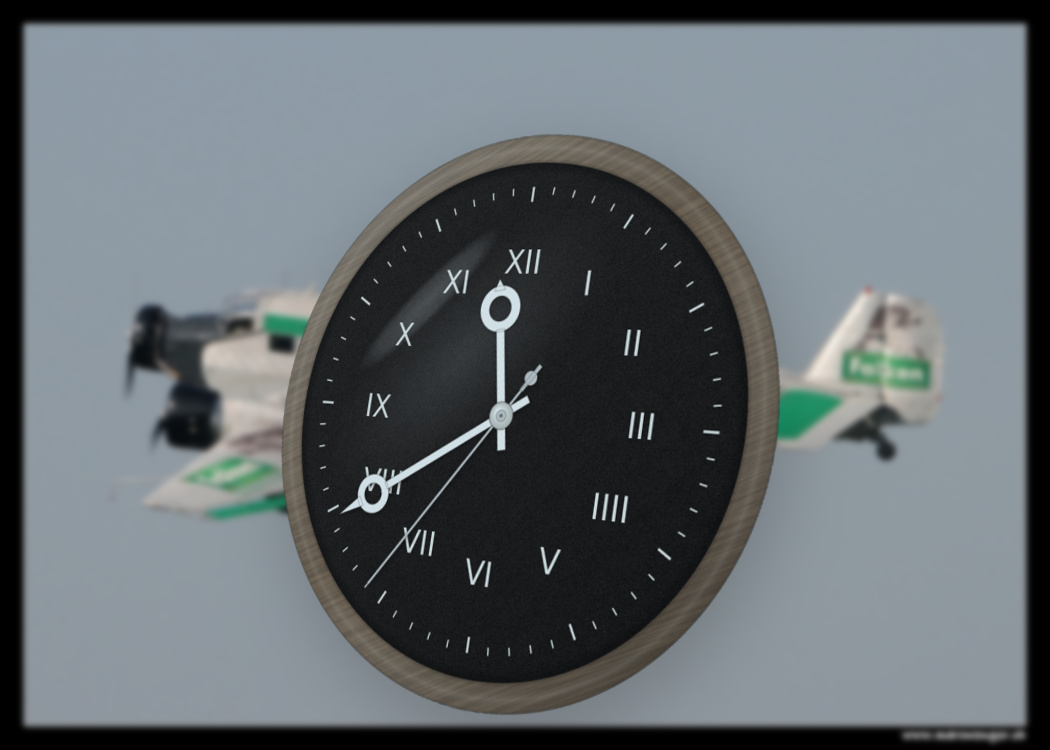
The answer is 11.39.36
